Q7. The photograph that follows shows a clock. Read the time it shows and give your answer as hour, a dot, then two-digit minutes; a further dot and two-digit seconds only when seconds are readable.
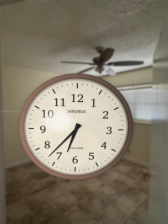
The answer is 6.37
